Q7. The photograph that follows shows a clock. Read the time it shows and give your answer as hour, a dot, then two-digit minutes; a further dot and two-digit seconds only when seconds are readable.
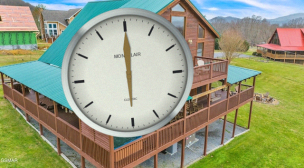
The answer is 6.00
